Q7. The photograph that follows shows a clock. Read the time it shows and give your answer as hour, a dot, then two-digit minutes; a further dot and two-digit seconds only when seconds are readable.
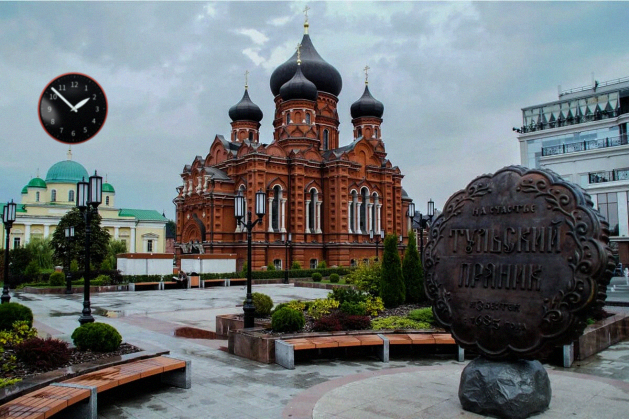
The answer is 1.52
